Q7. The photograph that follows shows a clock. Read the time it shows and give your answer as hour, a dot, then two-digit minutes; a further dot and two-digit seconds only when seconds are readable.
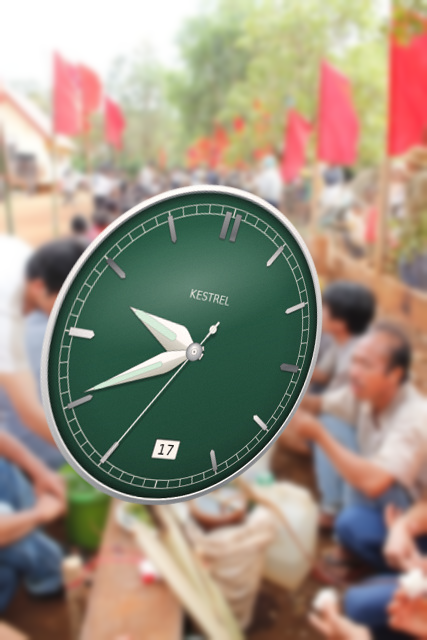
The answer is 9.40.35
